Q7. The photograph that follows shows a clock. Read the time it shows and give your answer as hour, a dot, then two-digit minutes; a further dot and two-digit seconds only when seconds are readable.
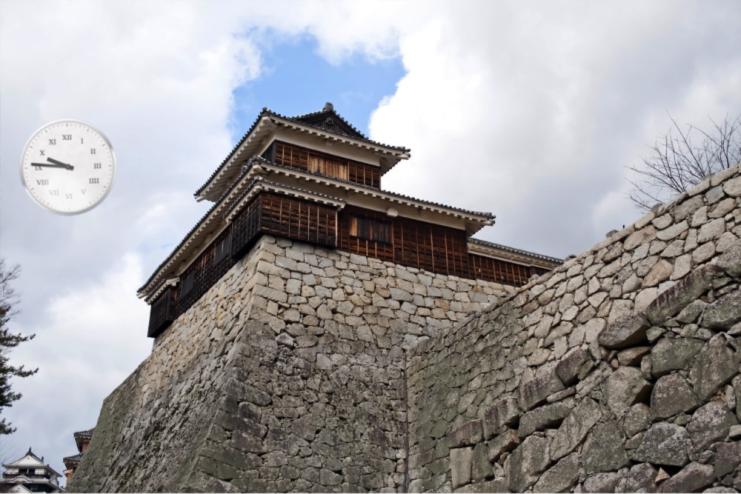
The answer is 9.46
